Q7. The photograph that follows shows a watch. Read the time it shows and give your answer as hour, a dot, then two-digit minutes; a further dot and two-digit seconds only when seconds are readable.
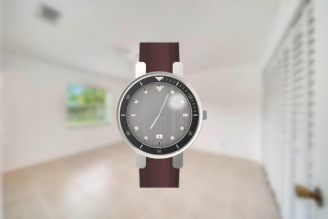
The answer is 7.04
